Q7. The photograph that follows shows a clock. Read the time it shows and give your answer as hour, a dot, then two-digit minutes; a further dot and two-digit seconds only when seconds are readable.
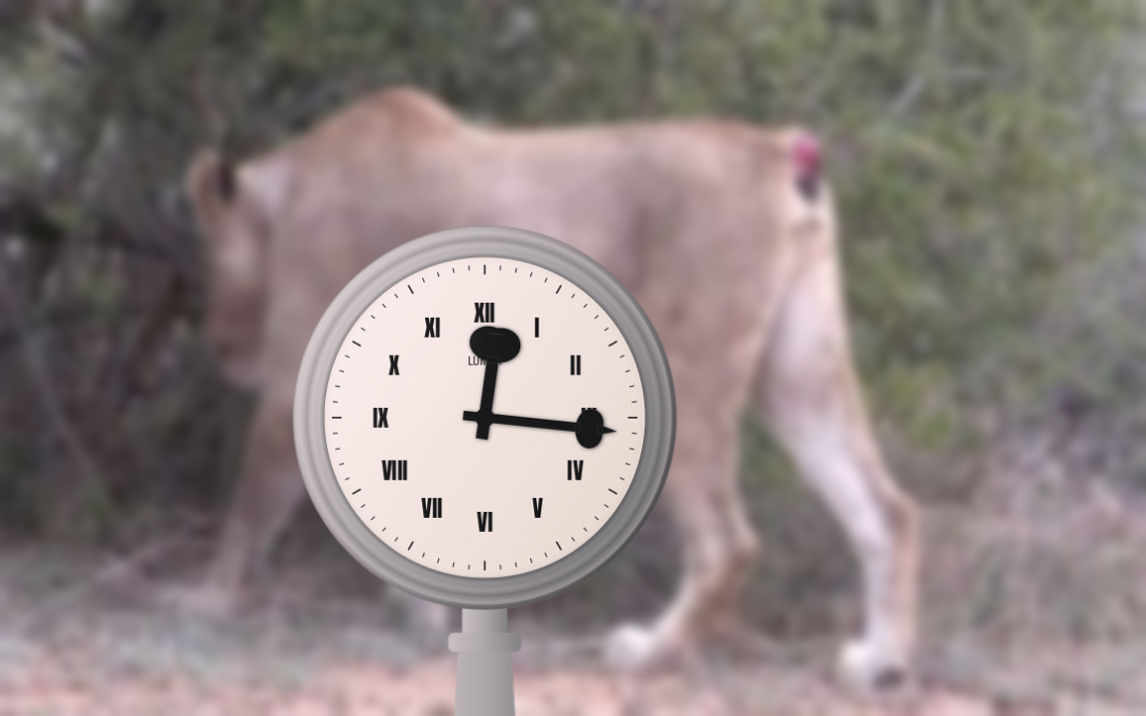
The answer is 12.16
